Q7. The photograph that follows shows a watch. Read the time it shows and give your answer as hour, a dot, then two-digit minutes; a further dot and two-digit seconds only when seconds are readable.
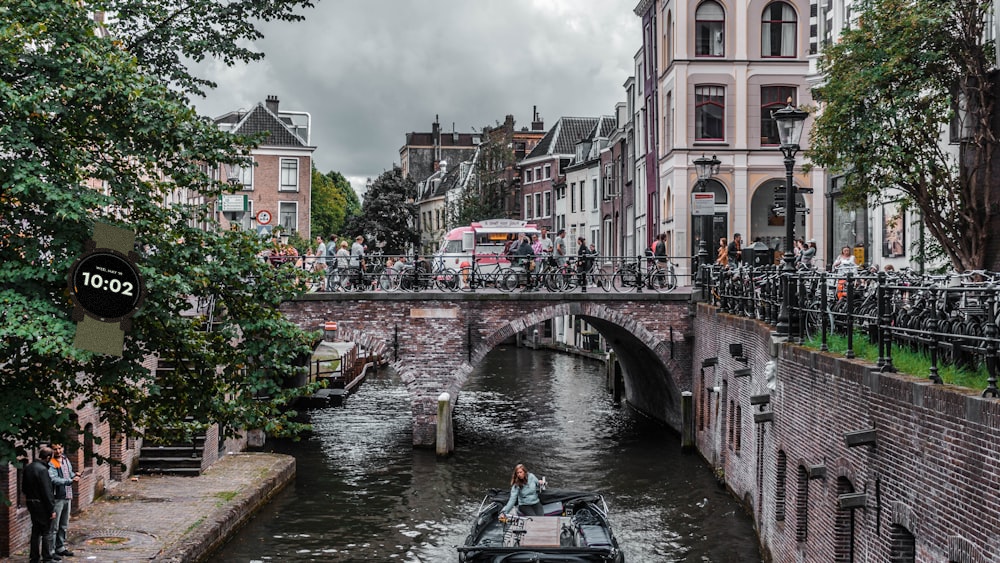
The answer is 10.02
